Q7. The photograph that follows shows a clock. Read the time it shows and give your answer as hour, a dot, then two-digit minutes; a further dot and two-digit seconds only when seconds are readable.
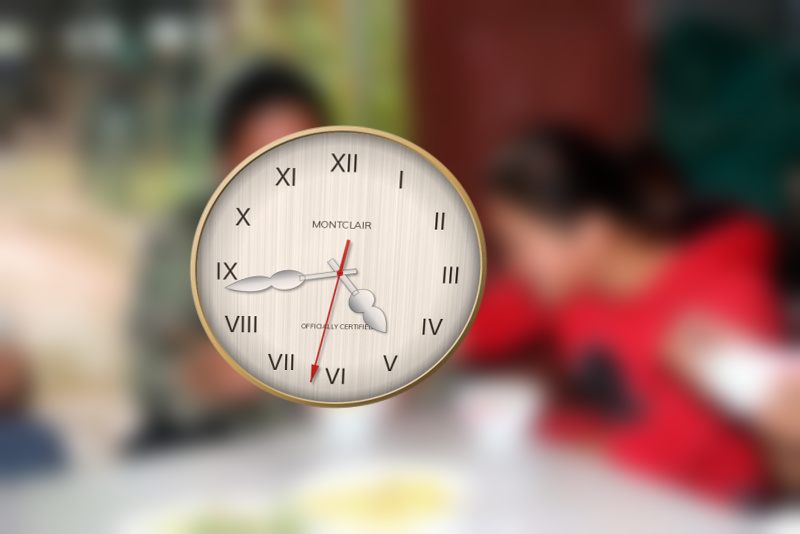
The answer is 4.43.32
